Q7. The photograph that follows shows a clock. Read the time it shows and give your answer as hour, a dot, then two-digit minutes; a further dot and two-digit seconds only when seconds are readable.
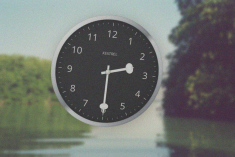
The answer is 2.30
